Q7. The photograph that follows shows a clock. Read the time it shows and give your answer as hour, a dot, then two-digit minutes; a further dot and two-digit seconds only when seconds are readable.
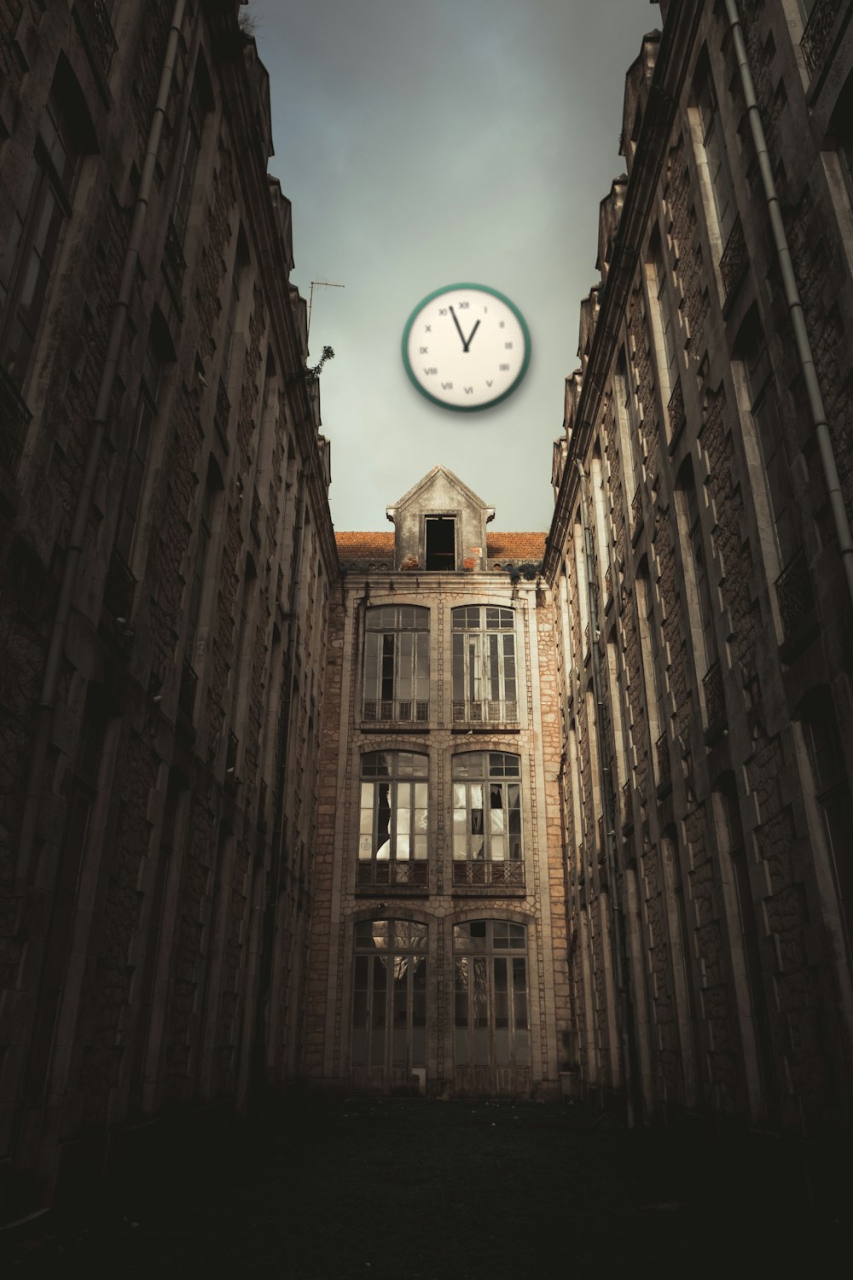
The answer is 12.57
